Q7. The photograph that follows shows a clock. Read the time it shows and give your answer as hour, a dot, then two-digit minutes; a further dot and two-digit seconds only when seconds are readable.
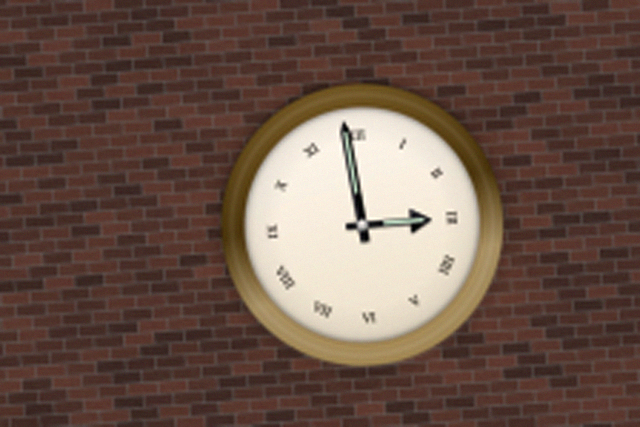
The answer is 2.59
